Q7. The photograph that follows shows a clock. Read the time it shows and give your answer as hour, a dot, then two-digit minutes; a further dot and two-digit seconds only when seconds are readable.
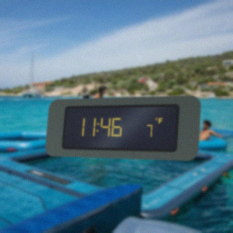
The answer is 11.46
